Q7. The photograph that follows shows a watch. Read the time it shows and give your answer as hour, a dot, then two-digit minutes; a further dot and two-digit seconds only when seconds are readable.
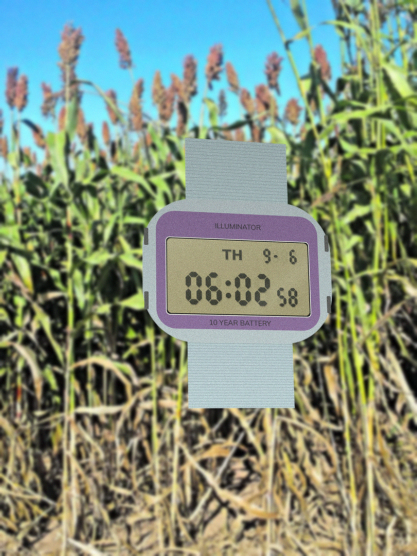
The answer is 6.02.58
